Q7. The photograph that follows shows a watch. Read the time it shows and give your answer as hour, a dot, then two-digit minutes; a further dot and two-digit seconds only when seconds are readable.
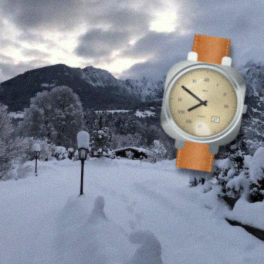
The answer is 7.50
